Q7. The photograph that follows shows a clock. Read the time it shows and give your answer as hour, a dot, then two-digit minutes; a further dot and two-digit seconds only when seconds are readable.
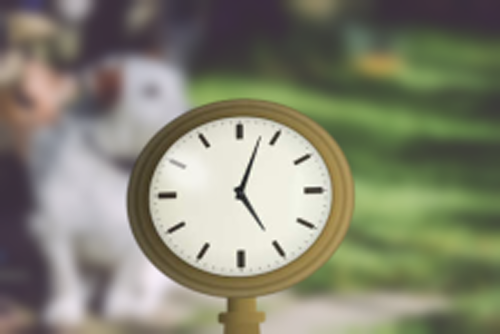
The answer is 5.03
